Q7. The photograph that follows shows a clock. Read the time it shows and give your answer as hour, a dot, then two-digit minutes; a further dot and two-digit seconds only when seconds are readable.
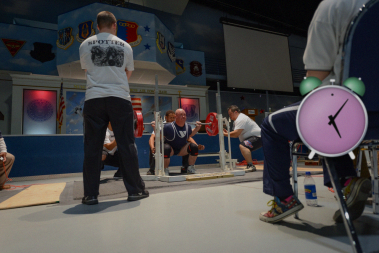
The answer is 5.06
